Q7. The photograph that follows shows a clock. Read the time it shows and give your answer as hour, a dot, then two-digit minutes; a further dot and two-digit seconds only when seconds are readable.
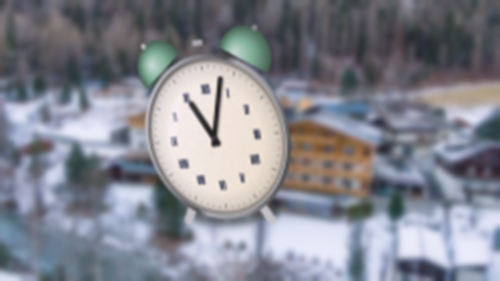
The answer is 11.03
